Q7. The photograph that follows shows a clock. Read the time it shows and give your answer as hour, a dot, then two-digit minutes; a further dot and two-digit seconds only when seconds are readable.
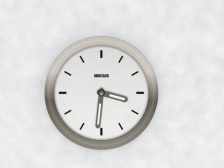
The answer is 3.31
